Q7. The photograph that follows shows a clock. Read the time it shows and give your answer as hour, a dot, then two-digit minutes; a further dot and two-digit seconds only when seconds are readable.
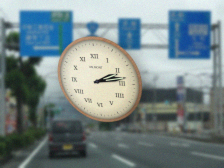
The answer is 2.13
